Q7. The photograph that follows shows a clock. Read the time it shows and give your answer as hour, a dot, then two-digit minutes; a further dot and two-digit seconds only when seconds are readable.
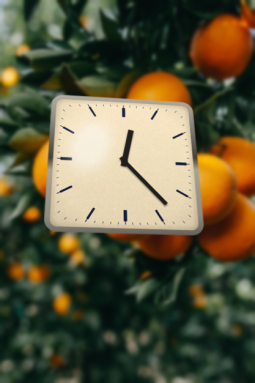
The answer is 12.23
